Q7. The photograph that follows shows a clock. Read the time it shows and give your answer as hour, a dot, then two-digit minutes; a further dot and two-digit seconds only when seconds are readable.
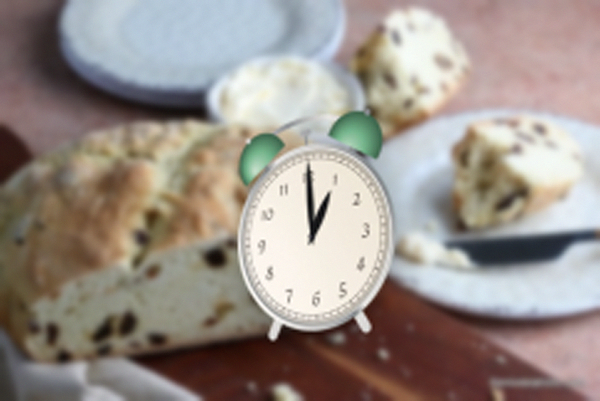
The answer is 1.00
